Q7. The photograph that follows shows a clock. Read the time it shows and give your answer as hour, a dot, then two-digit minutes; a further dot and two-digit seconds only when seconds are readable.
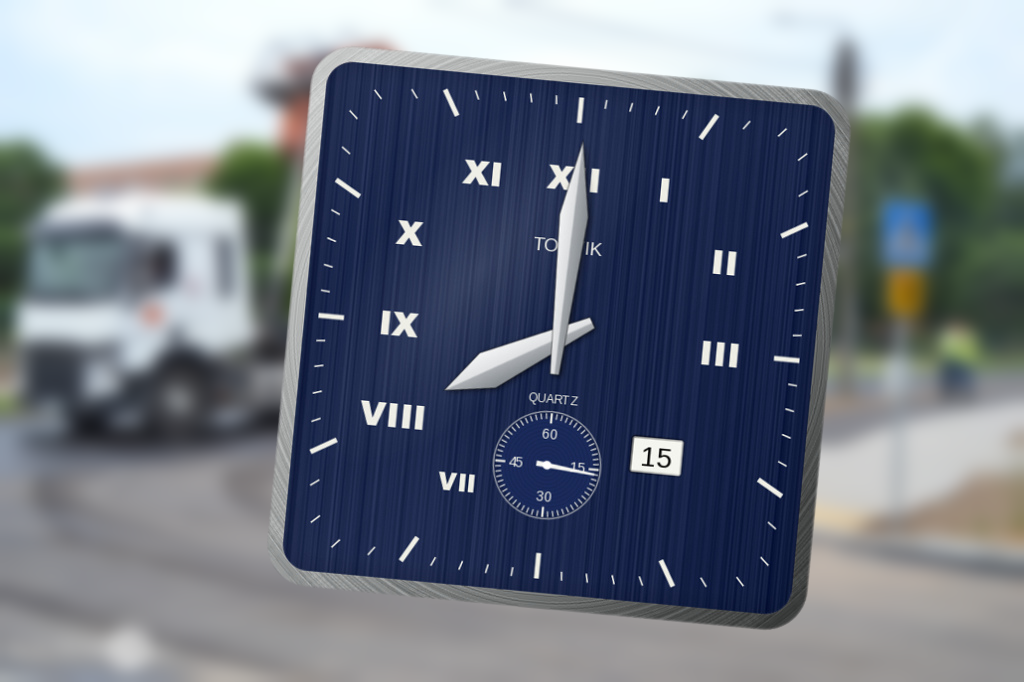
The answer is 8.00.16
